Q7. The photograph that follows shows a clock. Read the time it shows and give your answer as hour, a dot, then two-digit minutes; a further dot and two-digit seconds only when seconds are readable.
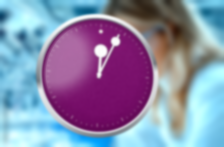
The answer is 12.04
